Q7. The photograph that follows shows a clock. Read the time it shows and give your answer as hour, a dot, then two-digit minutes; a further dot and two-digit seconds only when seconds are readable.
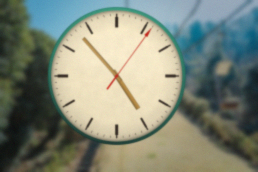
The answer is 4.53.06
